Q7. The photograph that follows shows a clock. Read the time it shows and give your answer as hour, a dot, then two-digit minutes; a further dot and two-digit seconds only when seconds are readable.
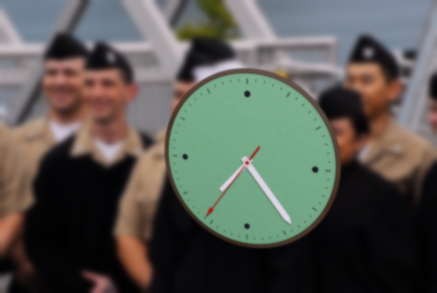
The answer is 7.23.36
